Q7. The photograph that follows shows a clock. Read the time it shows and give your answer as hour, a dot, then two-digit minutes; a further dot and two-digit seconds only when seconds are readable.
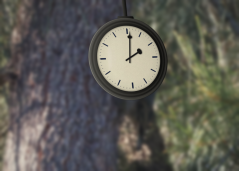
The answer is 2.01
